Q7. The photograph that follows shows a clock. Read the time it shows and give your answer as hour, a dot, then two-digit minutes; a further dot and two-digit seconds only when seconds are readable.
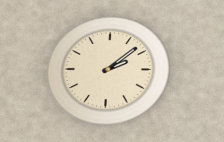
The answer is 2.08
